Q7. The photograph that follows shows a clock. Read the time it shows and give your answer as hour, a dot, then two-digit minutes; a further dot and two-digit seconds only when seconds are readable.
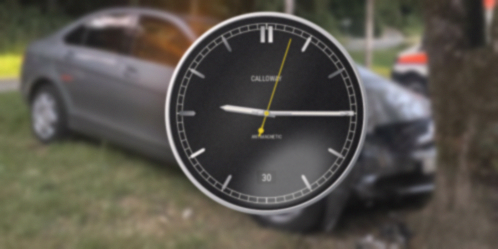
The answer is 9.15.03
